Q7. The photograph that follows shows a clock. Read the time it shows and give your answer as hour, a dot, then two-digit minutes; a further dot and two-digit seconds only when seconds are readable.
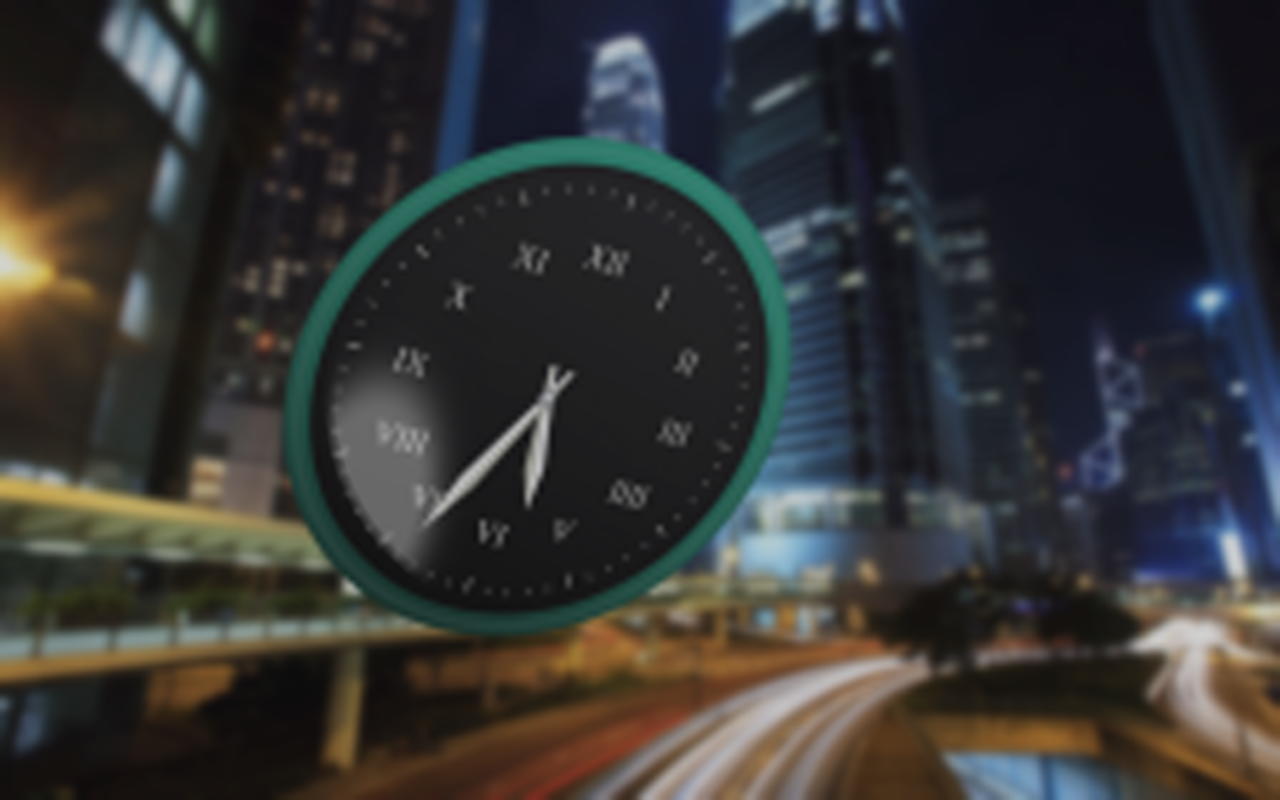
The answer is 5.34
